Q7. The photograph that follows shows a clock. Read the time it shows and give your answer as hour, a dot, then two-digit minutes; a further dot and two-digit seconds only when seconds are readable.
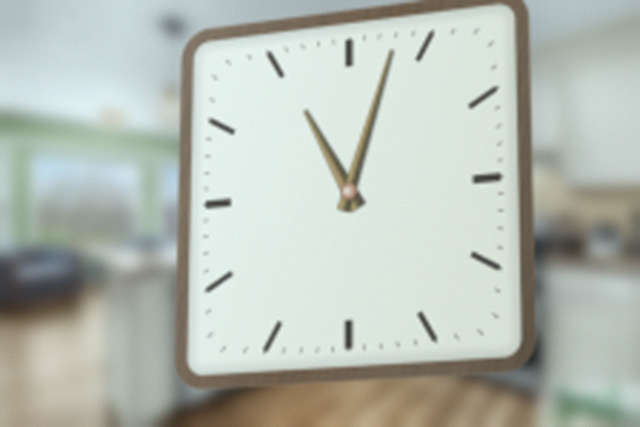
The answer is 11.03
